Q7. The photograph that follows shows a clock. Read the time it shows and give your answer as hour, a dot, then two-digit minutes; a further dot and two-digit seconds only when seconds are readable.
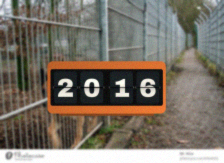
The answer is 20.16
